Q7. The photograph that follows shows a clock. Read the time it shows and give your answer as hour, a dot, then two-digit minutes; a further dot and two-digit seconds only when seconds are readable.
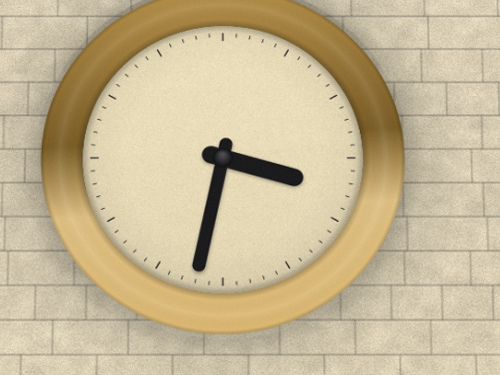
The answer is 3.32
